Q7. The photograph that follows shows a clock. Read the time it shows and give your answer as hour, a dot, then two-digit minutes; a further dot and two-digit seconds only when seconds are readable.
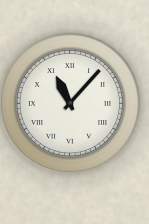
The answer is 11.07
